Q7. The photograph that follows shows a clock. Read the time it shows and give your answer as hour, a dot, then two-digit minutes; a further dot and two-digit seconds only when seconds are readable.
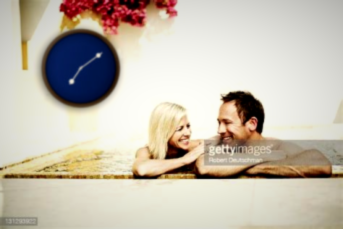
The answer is 7.09
